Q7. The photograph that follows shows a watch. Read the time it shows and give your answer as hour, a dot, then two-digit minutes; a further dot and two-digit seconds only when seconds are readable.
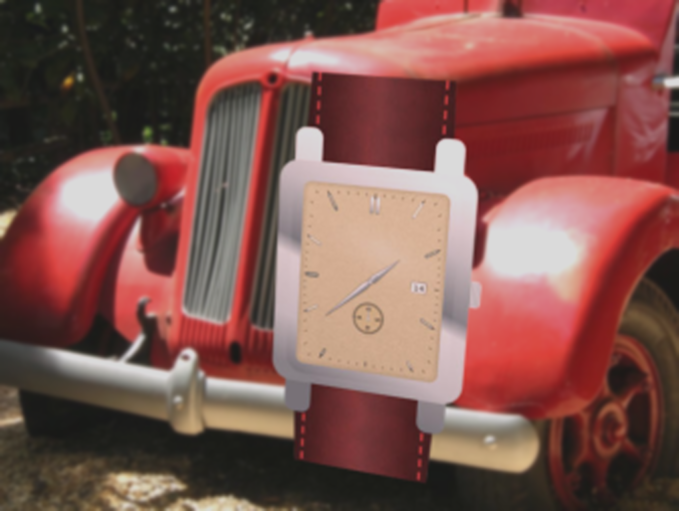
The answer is 1.38
